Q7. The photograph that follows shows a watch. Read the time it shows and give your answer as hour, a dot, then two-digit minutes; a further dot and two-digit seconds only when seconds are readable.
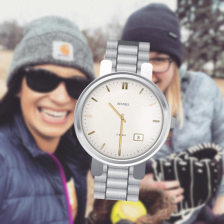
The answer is 10.30
